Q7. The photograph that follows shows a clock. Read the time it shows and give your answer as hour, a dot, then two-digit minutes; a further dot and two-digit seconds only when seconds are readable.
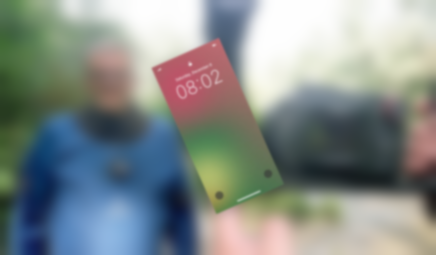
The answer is 8.02
